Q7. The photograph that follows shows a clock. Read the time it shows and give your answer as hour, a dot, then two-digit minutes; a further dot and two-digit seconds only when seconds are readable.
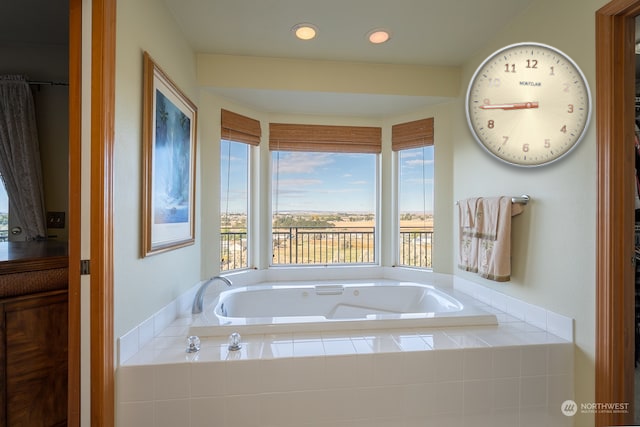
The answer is 8.44
